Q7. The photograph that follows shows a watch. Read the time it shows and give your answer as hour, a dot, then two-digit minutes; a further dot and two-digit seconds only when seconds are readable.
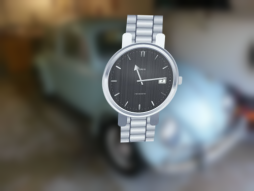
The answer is 11.14
